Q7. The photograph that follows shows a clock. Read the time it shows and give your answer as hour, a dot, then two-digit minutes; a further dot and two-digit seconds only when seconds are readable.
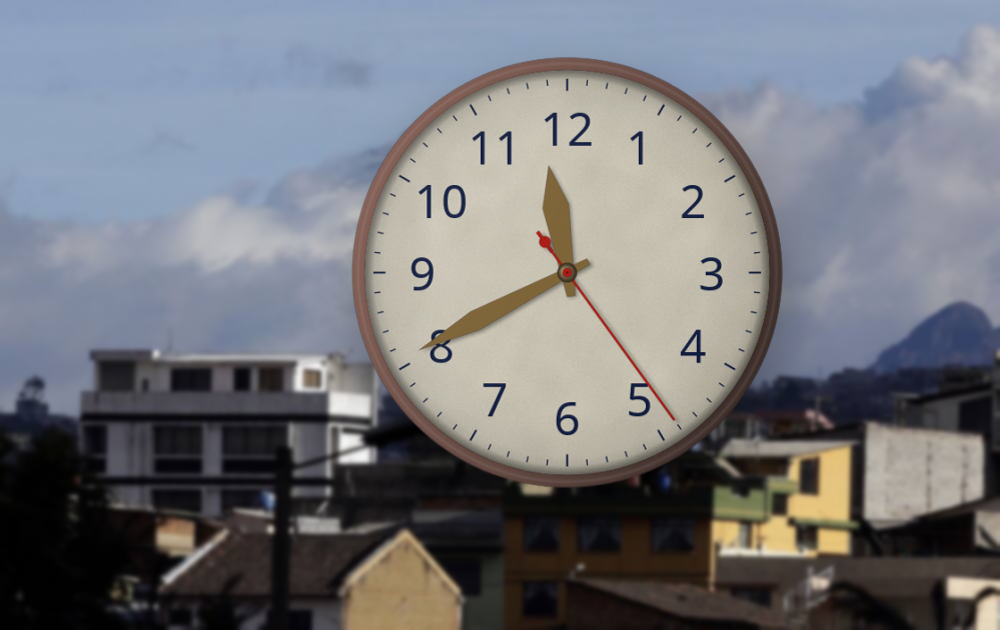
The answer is 11.40.24
